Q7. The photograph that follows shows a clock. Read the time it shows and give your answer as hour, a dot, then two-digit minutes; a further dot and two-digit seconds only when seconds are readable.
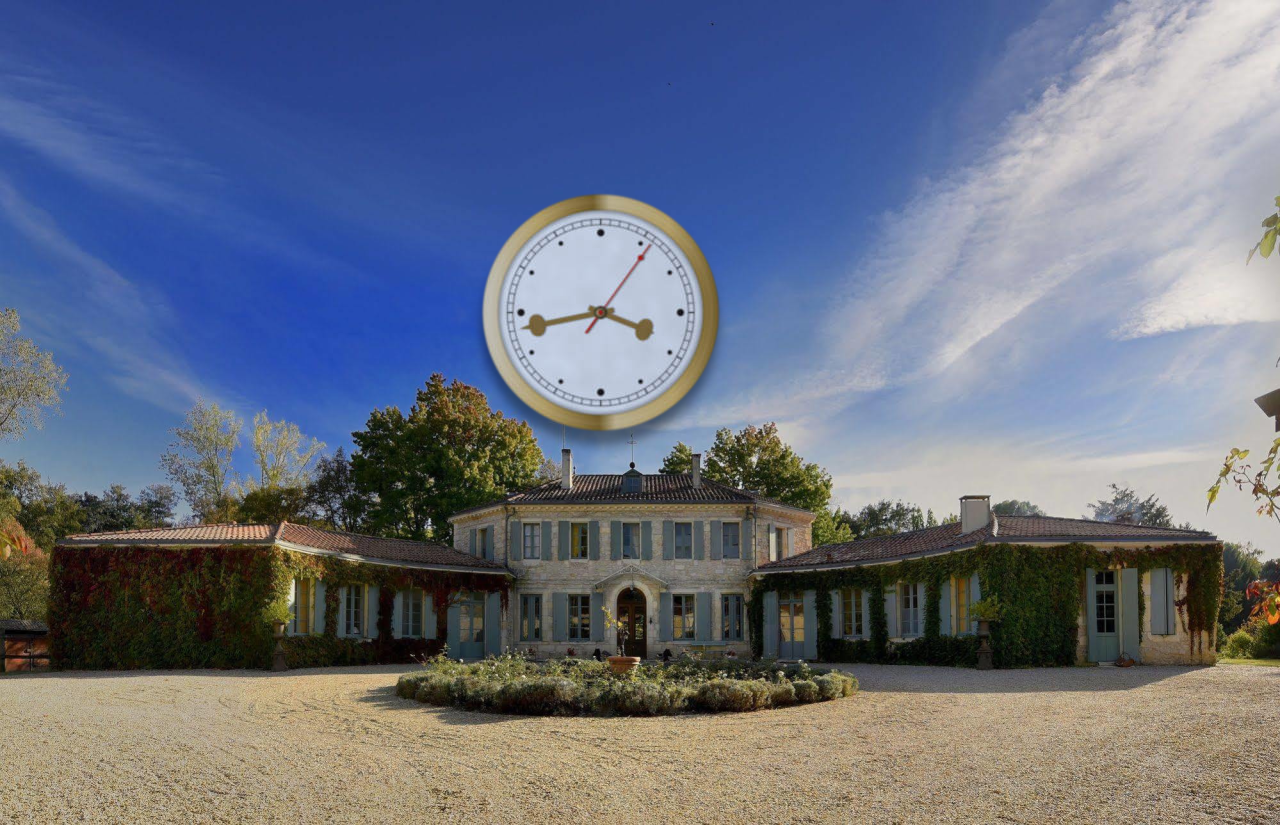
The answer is 3.43.06
